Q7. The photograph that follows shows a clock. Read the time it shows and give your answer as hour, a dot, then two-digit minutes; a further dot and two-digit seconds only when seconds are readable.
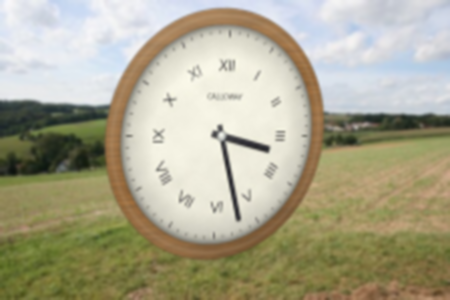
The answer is 3.27
